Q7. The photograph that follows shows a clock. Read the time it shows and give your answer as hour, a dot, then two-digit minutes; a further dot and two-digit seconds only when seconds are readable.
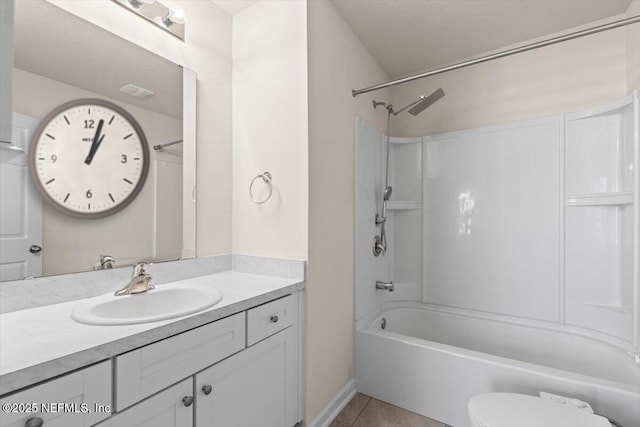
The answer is 1.03
